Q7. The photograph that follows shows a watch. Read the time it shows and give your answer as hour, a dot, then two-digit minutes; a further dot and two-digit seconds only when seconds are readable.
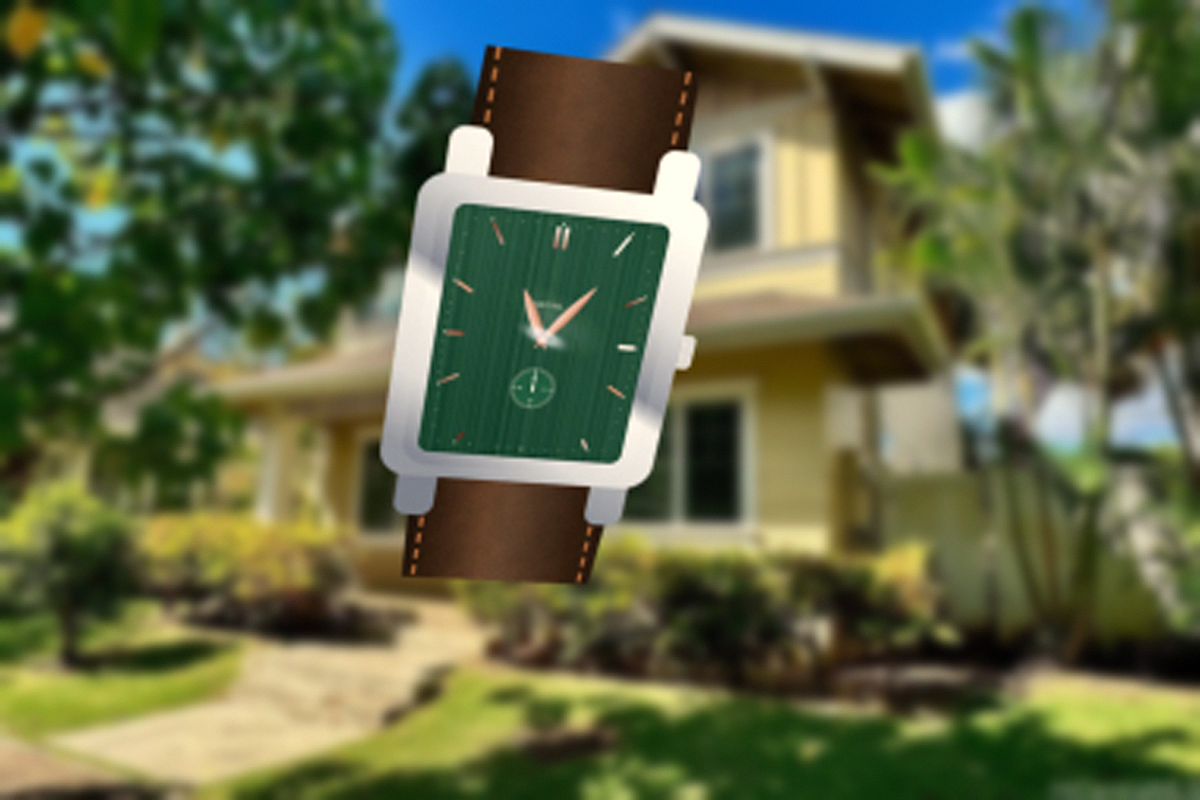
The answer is 11.06
